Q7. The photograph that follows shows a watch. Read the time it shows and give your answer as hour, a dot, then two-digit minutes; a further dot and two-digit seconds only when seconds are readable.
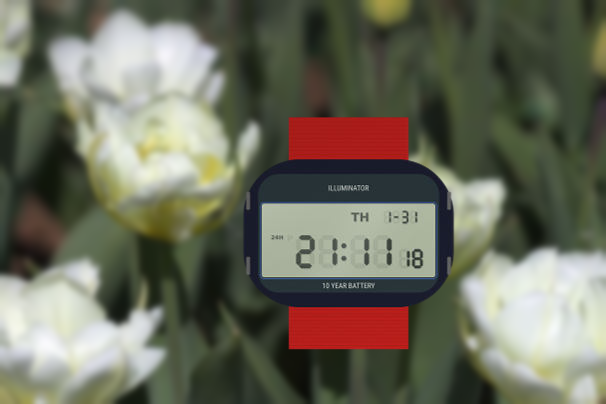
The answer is 21.11.18
